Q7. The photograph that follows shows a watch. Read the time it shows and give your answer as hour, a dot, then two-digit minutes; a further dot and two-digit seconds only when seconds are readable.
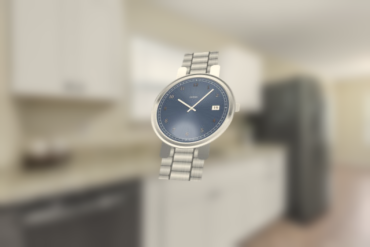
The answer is 10.07
